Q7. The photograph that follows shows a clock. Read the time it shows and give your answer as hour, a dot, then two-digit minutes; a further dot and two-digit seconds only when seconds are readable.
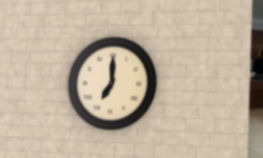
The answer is 7.00
